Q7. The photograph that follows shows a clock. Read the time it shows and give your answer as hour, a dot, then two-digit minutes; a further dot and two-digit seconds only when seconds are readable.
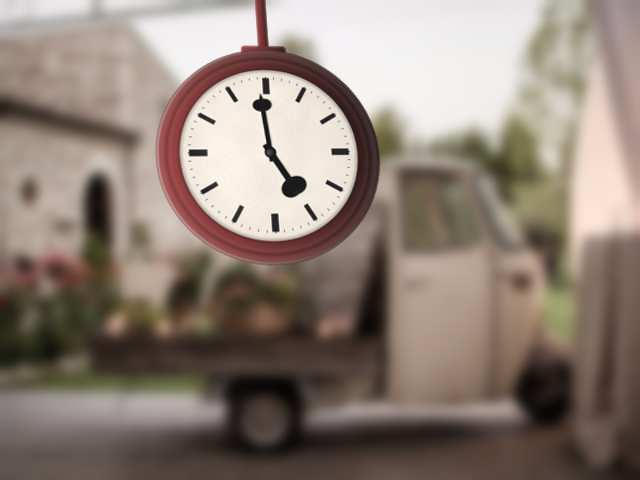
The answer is 4.59
